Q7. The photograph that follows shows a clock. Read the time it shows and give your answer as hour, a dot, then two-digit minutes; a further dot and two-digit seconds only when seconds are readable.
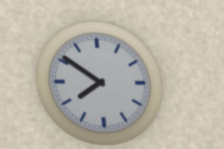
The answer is 7.51
